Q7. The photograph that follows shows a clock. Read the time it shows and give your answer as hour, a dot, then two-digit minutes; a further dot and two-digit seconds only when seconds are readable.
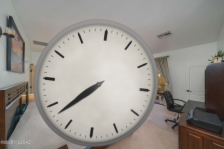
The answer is 7.38
